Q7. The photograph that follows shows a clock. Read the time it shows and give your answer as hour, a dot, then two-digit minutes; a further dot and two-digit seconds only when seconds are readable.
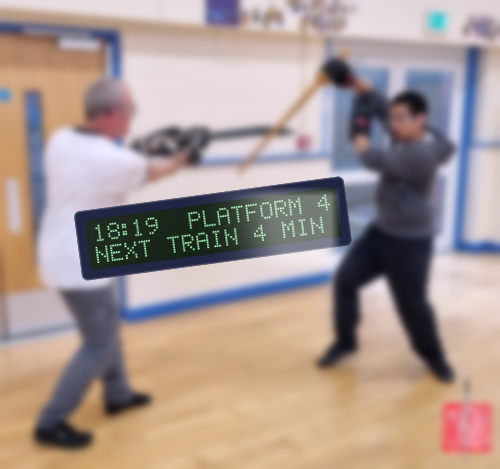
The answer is 18.19
